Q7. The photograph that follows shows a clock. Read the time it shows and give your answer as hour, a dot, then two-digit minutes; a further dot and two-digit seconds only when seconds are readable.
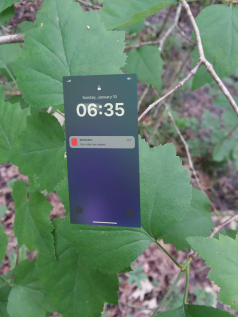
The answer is 6.35
